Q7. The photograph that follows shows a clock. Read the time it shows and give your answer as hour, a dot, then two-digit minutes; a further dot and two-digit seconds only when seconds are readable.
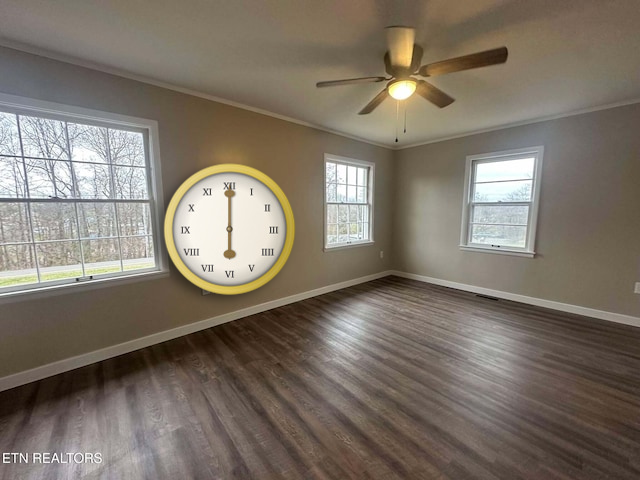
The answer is 6.00
